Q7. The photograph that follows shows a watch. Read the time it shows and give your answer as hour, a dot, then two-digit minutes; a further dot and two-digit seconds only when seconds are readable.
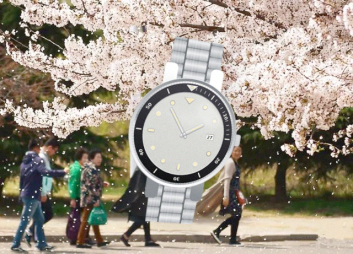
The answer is 1.54
